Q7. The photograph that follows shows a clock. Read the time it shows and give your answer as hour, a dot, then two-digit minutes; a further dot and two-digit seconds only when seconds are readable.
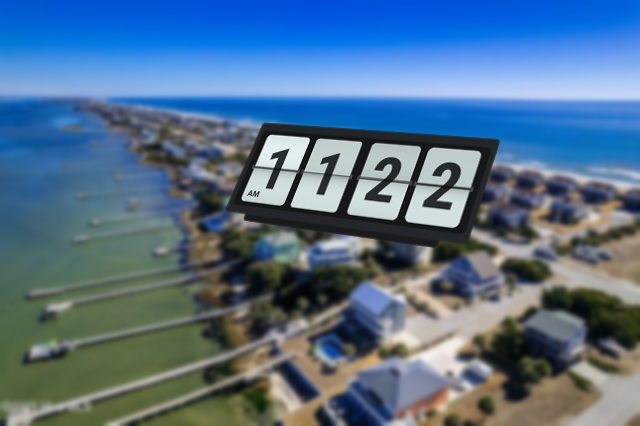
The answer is 11.22
